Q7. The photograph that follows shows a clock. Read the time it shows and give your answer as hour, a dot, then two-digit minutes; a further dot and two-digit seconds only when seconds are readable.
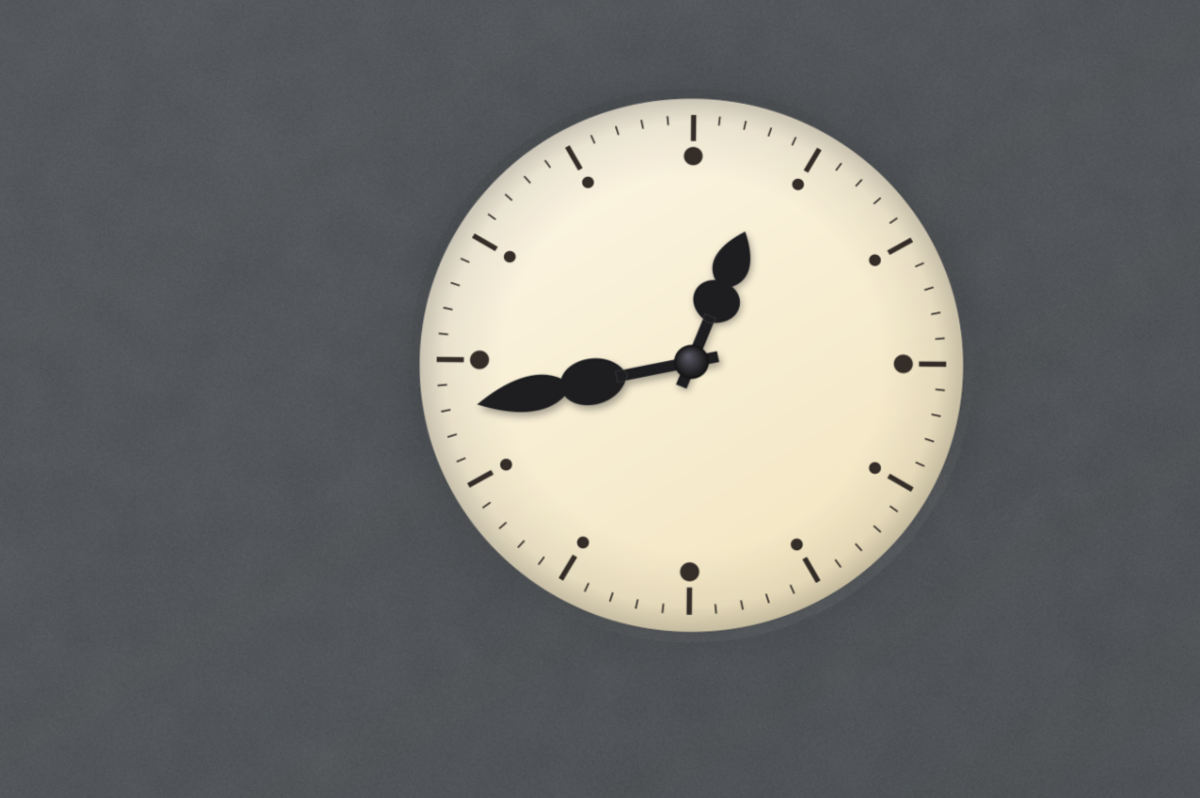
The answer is 12.43
